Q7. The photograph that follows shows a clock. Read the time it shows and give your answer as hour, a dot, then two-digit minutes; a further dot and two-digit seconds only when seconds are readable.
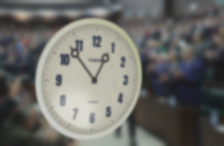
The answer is 12.53
